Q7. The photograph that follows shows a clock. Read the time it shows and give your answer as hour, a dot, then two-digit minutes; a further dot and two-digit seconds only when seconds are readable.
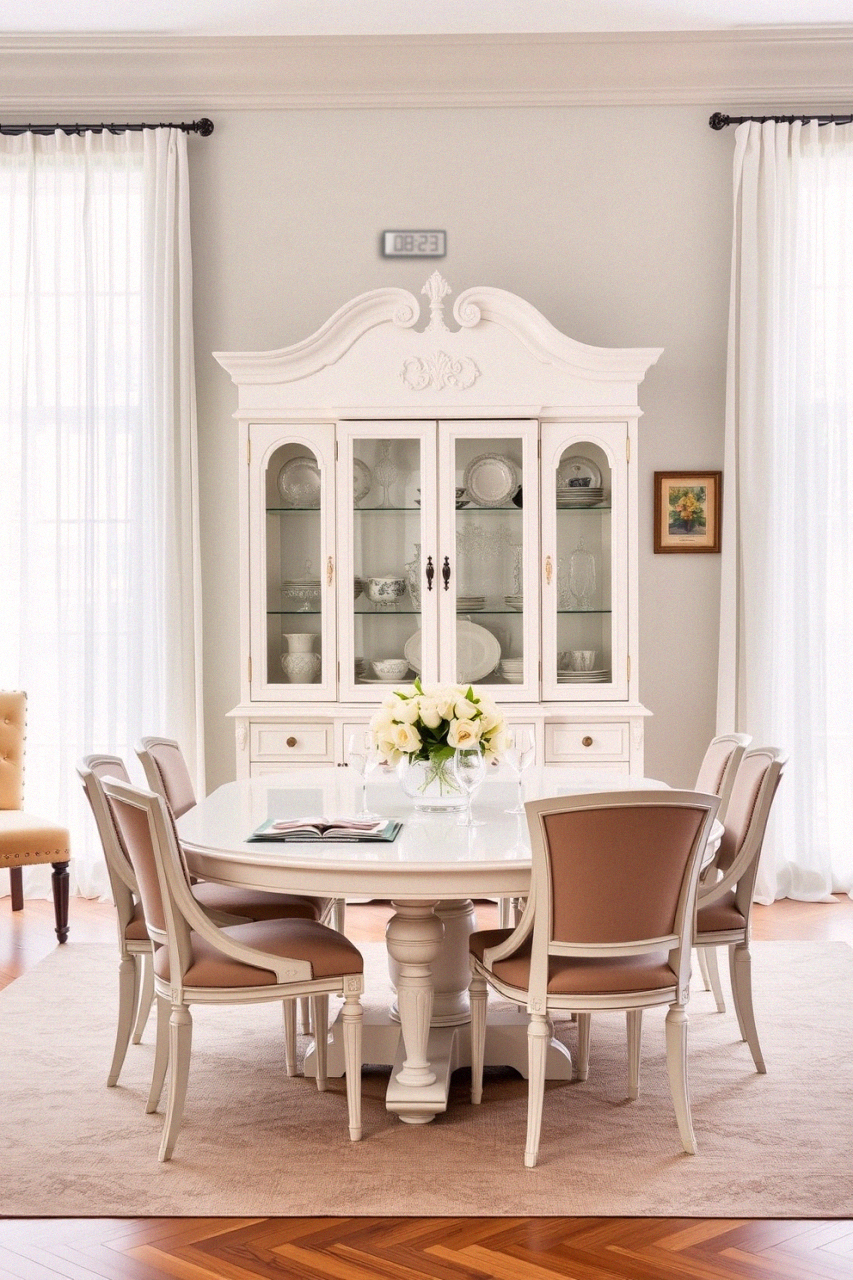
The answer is 8.23
